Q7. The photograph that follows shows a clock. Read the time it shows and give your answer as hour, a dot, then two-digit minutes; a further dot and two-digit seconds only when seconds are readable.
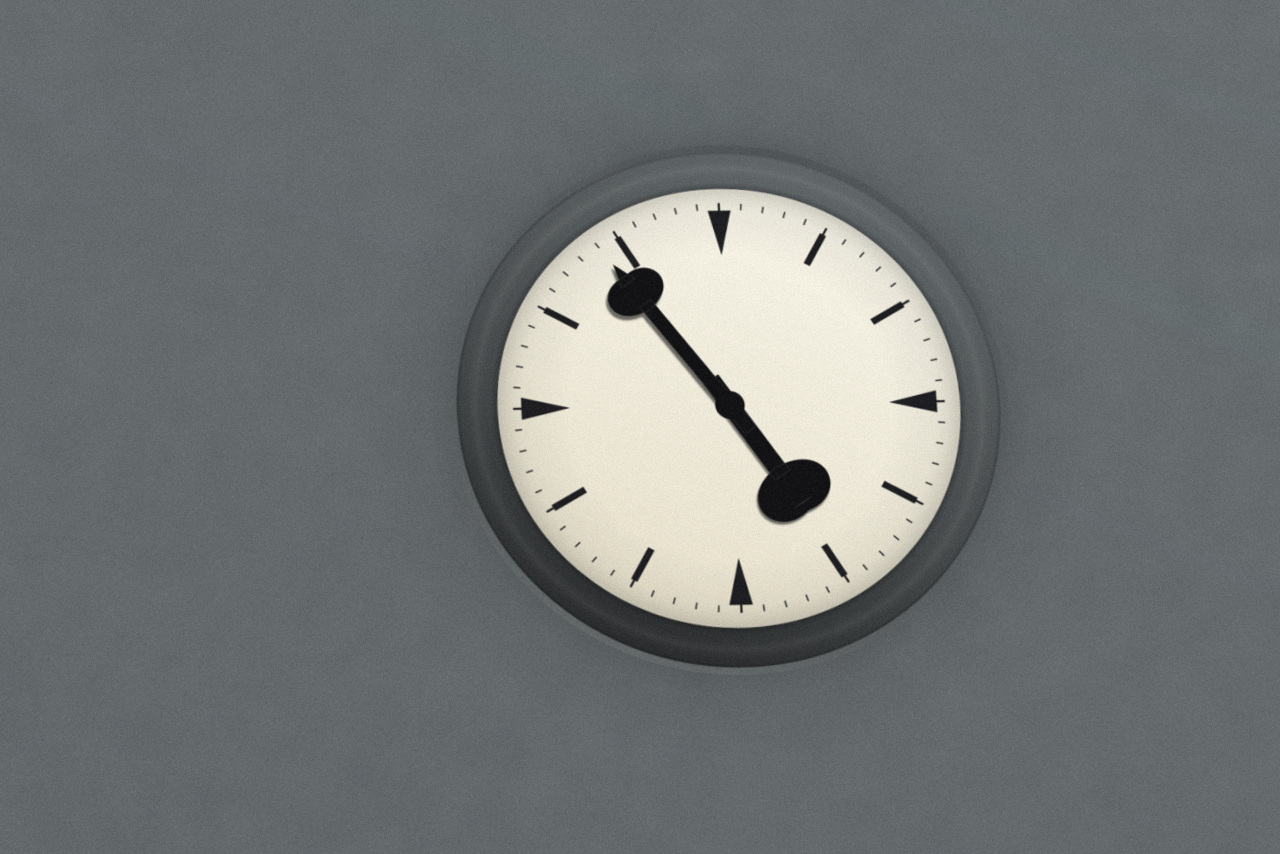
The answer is 4.54
